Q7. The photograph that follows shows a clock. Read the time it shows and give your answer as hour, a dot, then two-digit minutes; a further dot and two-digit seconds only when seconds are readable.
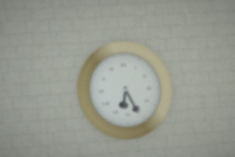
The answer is 6.26
